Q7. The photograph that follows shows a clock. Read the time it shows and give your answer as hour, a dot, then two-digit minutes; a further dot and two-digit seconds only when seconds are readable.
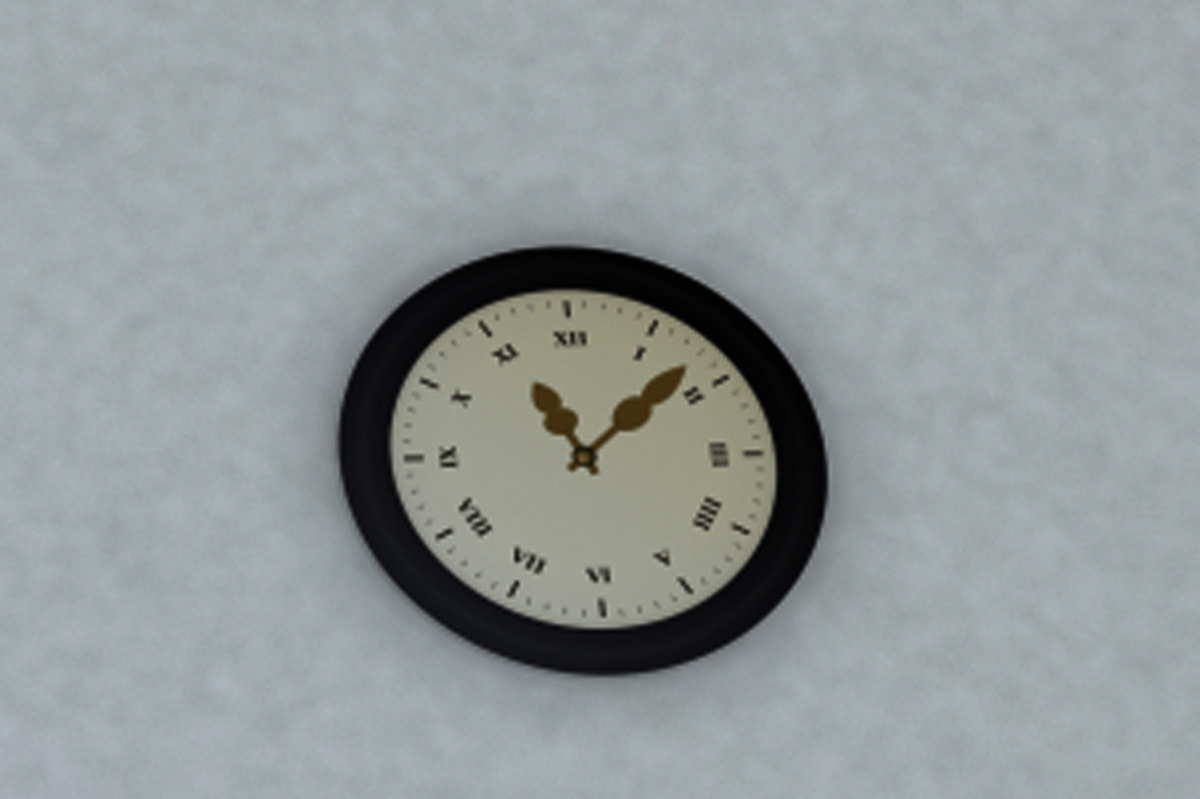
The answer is 11.08
